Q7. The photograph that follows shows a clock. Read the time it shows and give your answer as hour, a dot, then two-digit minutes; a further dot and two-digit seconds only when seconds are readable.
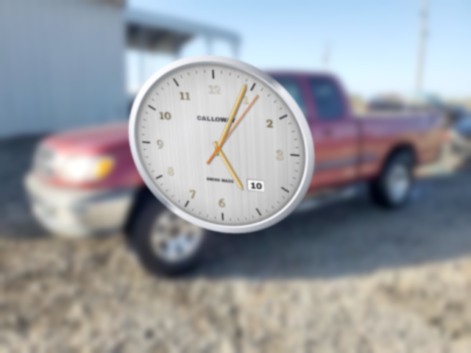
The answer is 5.04.06
